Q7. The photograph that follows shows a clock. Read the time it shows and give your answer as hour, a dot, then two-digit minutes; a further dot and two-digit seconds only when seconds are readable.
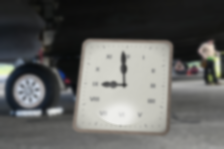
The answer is 8.59
